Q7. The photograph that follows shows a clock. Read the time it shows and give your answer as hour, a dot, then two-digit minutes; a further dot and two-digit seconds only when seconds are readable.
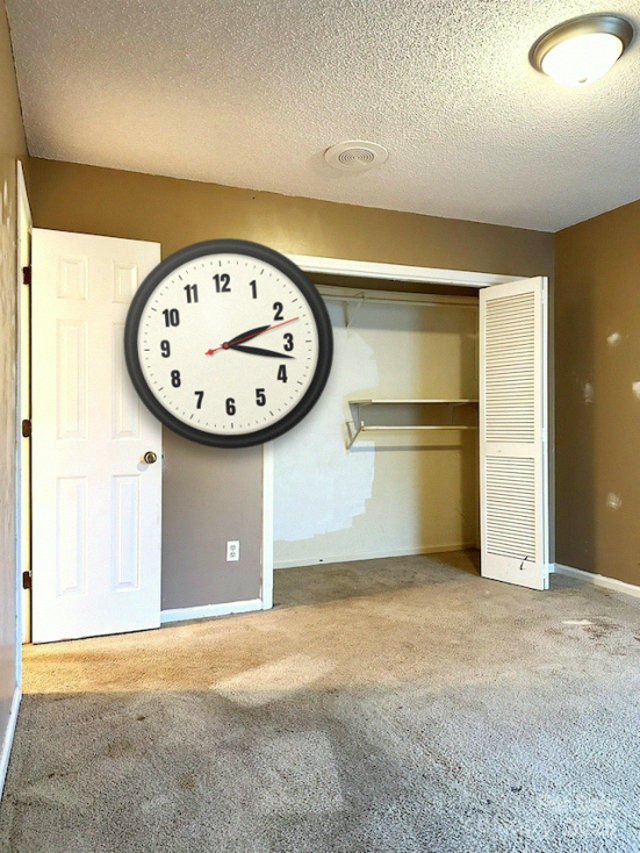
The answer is 2.17.12
